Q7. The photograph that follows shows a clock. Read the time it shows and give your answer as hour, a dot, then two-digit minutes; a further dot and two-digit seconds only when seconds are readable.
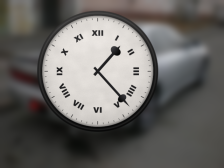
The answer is 1.23
